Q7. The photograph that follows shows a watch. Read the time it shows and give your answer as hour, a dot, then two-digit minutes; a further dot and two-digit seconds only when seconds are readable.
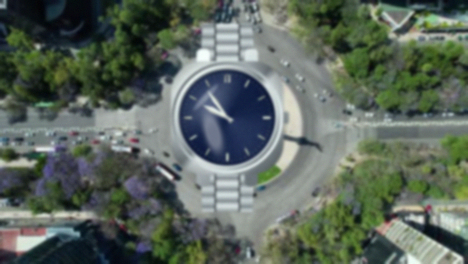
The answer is 9.54
